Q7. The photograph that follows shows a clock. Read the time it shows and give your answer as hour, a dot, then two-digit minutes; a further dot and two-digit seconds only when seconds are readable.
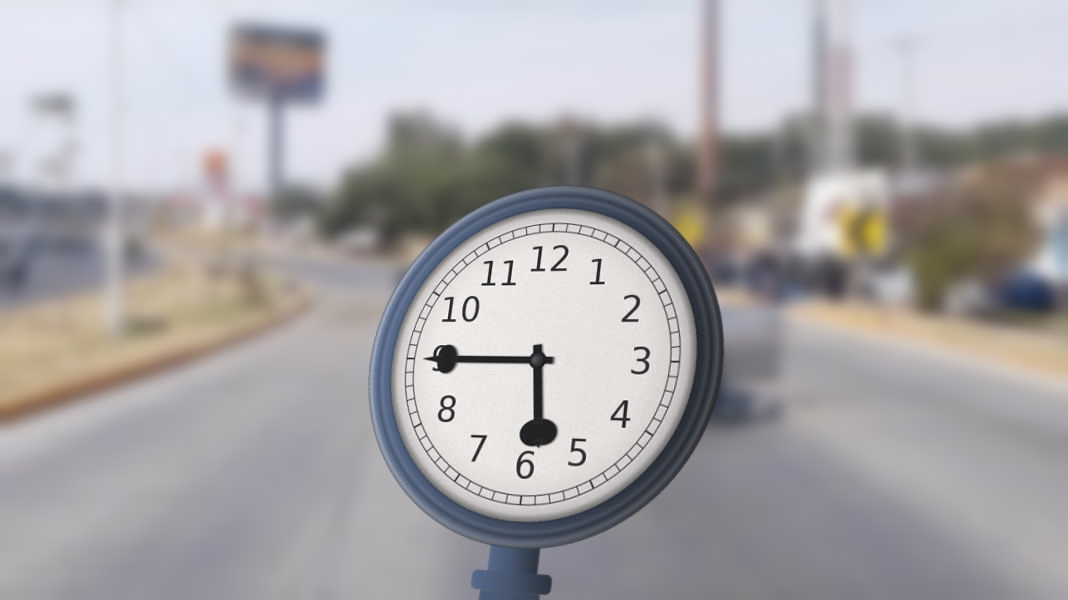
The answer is 5.45
